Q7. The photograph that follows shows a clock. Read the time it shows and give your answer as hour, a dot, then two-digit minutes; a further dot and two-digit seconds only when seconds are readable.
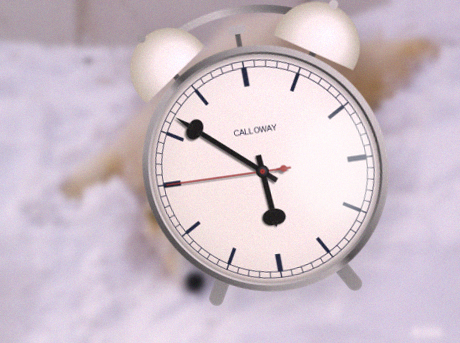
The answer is 5.51.45
